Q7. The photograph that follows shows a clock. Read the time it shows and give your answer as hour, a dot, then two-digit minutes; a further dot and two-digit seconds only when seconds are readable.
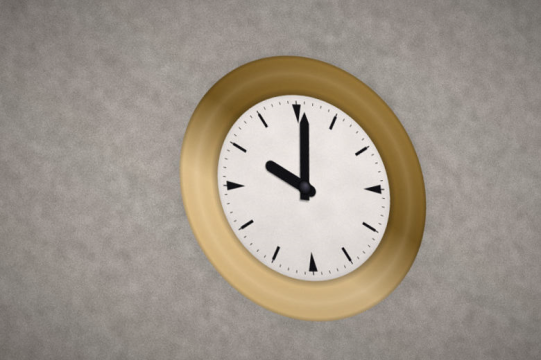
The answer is 10.01
